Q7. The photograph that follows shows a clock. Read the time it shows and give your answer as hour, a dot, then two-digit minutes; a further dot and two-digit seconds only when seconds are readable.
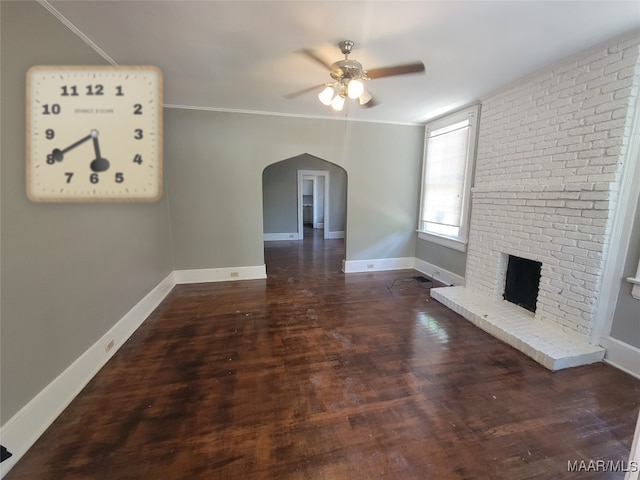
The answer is 5.40
